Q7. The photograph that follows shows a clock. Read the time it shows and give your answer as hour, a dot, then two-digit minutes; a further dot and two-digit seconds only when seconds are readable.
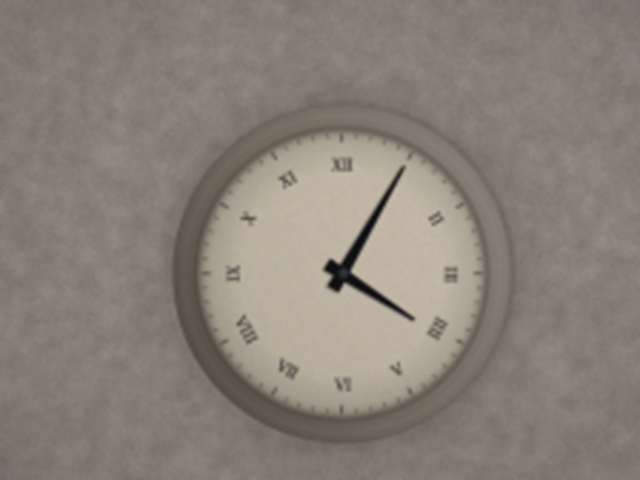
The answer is 4.05
